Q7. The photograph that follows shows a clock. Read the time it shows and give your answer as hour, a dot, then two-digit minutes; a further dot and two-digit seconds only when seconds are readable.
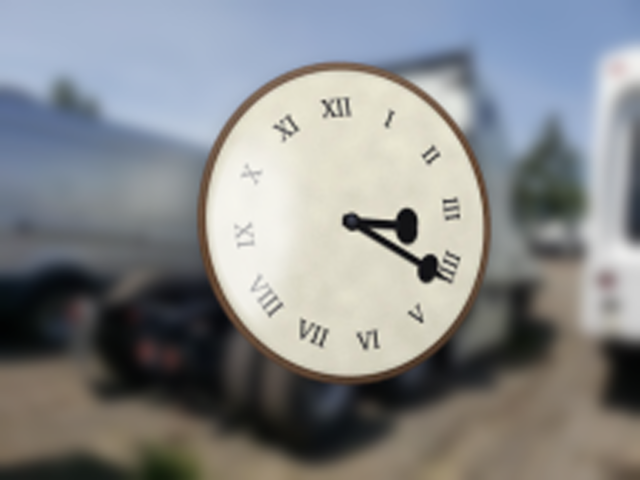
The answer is 3.21
